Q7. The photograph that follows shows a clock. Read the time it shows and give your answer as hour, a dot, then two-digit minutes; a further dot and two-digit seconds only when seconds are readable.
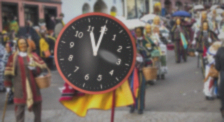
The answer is 11.00
